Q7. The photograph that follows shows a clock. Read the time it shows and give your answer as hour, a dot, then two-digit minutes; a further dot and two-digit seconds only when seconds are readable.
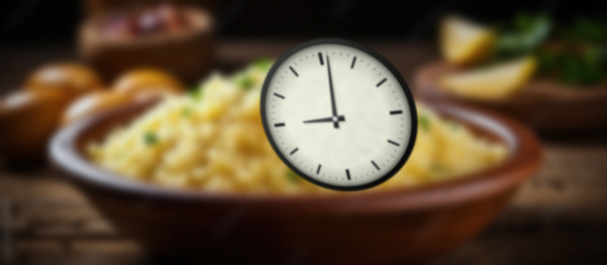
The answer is 9.01
